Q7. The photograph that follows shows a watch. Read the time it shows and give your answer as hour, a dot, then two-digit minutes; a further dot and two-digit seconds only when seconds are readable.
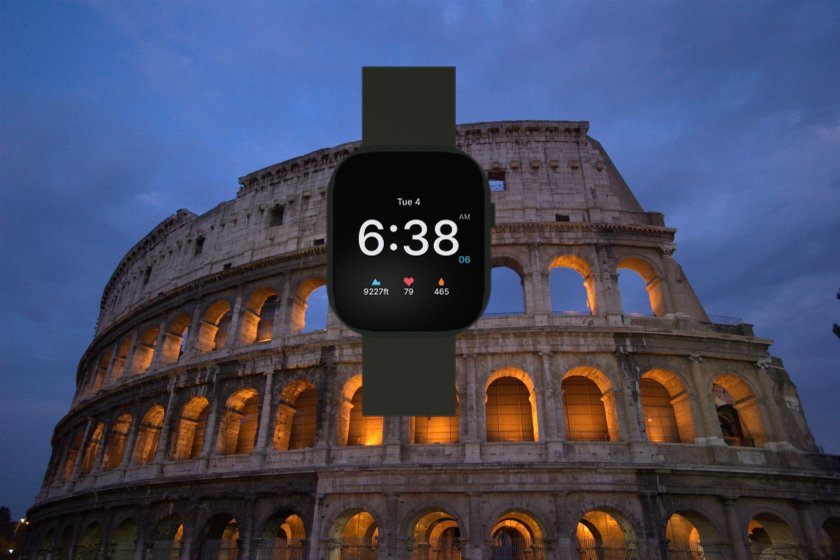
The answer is 6.38.06
